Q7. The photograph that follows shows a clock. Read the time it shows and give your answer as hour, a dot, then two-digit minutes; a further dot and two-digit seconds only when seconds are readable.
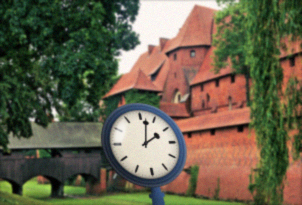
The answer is 2.02
